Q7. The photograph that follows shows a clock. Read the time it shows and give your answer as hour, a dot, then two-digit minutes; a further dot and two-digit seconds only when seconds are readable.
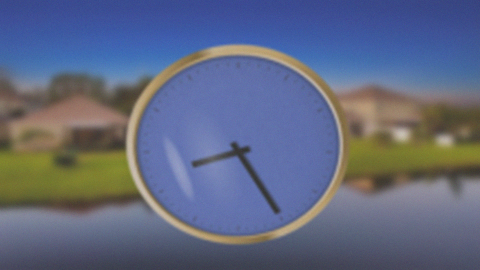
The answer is 8.25
